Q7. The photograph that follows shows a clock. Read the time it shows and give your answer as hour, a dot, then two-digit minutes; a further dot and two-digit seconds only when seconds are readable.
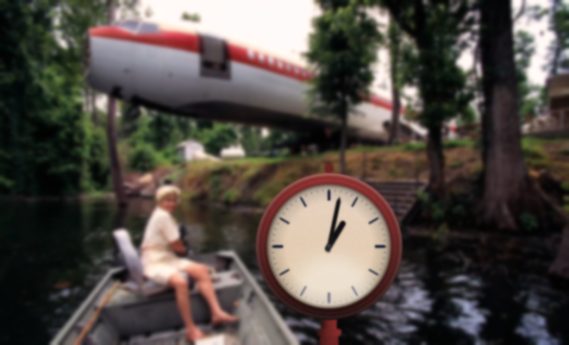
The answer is 1.02
